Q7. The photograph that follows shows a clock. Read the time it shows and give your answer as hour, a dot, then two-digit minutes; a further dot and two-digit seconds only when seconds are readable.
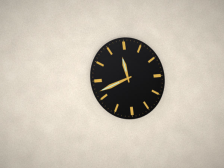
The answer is 11.42
